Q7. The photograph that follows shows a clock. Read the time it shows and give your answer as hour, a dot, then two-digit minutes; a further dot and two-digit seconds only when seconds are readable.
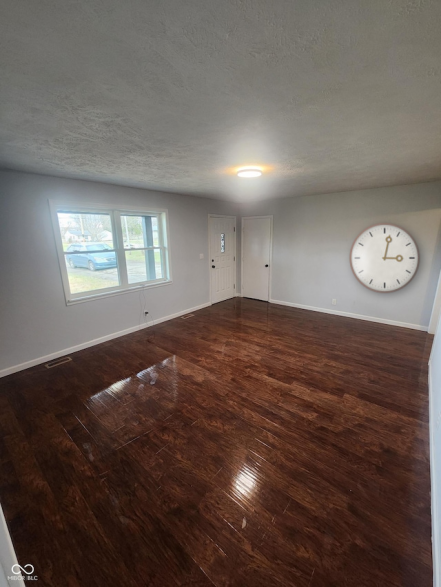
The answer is 3.02
